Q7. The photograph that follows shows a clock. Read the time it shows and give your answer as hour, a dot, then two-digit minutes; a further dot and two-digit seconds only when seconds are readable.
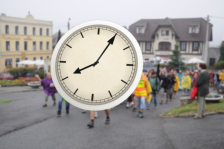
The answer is 8.05
